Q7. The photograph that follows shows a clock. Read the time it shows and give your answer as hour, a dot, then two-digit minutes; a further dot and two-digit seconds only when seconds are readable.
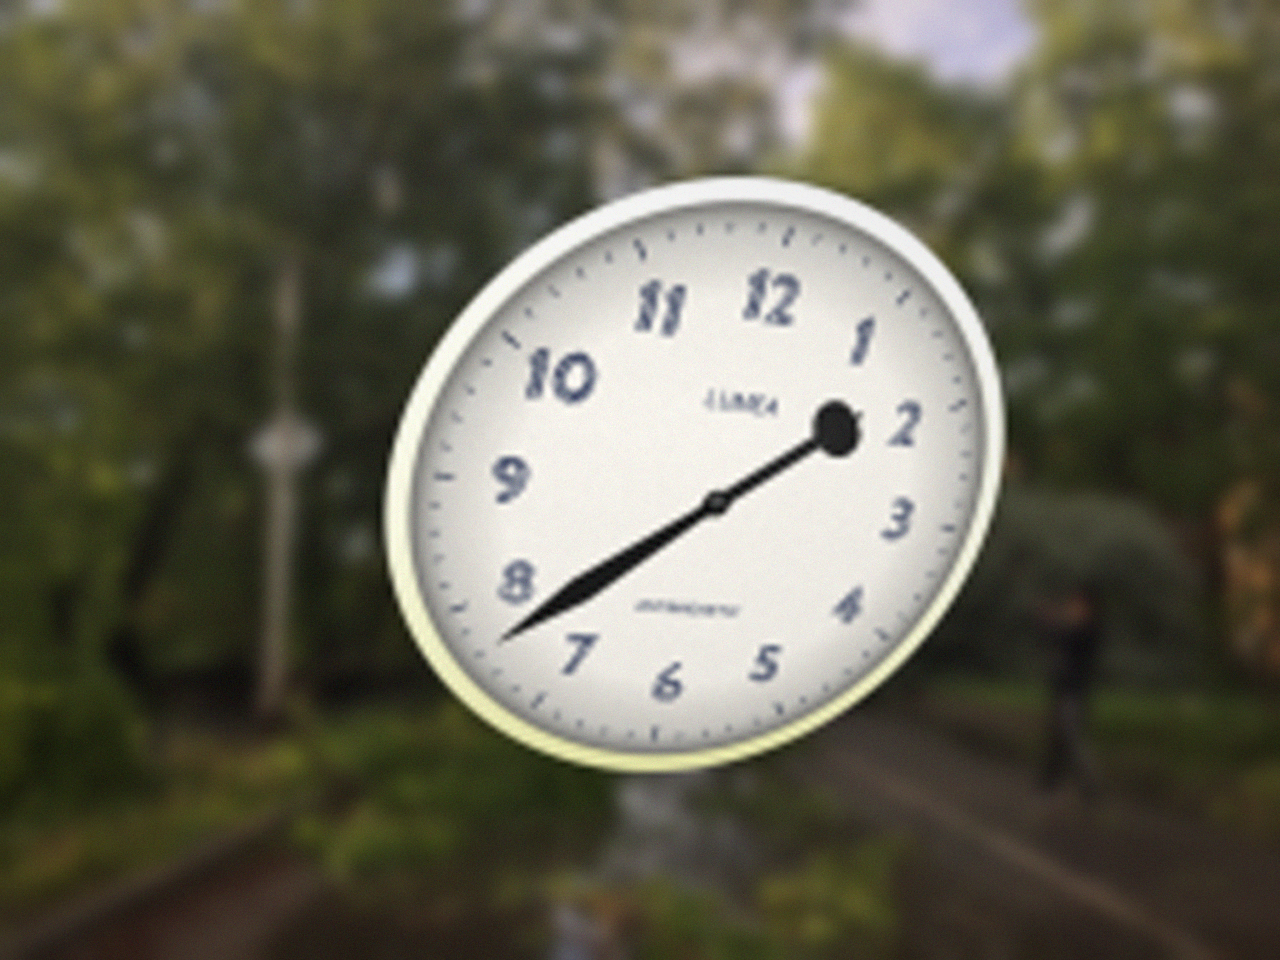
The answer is 1.38
